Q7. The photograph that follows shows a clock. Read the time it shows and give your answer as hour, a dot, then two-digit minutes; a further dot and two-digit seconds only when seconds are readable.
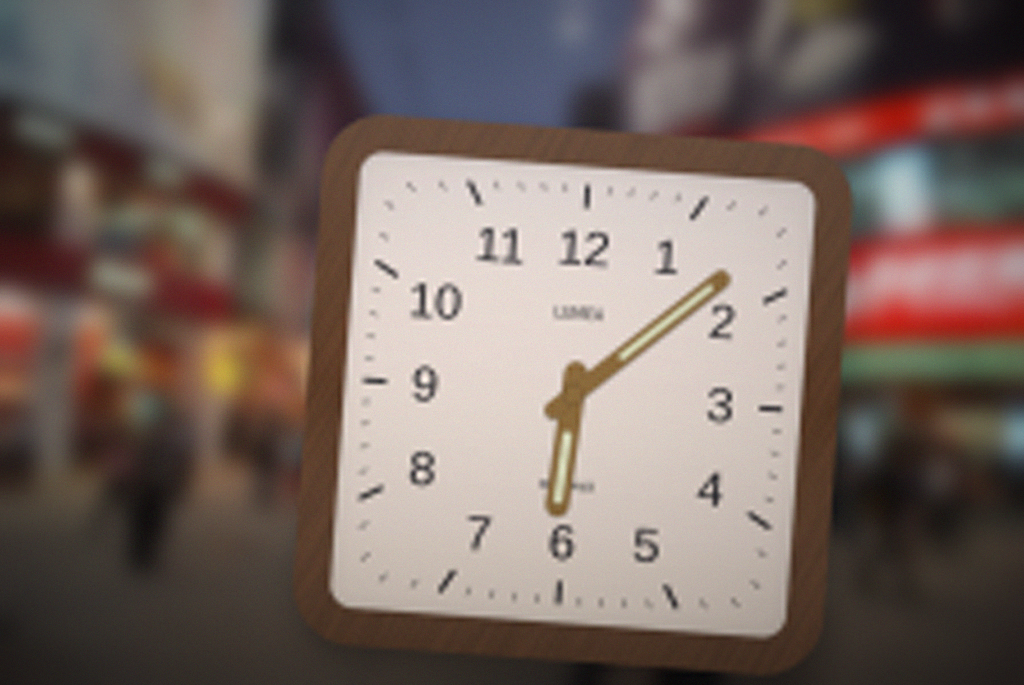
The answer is 6.08
